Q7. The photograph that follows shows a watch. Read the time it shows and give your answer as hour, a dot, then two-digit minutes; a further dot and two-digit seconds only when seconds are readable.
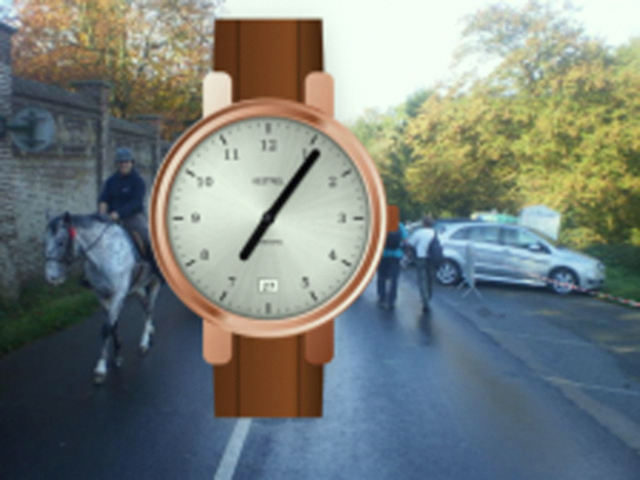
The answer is 7.06
